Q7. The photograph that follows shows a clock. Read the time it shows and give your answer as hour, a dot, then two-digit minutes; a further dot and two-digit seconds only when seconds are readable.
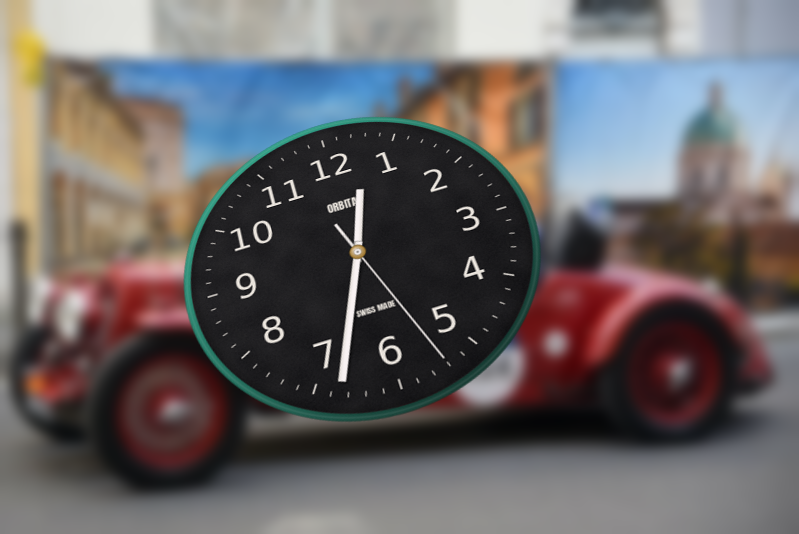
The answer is 12.33.27
